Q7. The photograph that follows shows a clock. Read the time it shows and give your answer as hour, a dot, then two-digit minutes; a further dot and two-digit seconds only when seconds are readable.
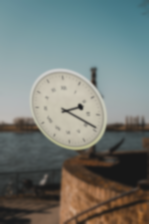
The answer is 2.19
